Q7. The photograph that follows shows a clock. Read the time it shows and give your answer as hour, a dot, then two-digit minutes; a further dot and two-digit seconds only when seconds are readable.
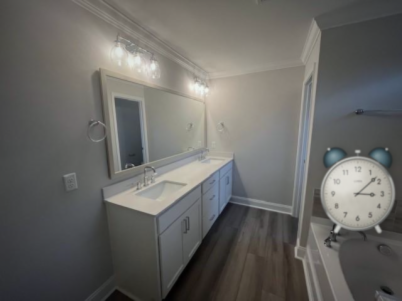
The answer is 3.08
